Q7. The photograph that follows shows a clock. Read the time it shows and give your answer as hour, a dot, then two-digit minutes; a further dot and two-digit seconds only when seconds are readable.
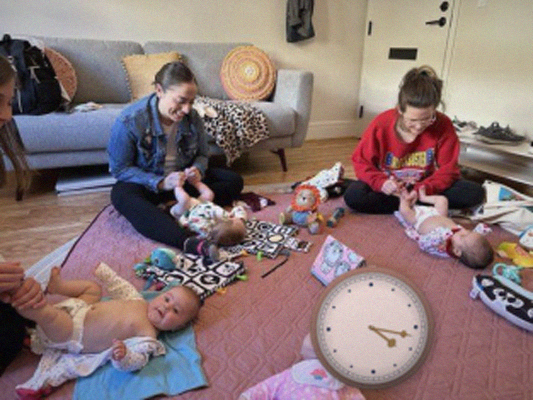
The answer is 4.17
